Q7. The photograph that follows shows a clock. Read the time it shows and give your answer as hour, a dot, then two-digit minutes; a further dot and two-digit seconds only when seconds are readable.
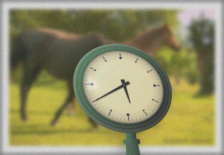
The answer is 5.40
